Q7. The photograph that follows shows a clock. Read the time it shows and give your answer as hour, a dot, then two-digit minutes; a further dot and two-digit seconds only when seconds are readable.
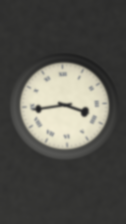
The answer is 3.44
